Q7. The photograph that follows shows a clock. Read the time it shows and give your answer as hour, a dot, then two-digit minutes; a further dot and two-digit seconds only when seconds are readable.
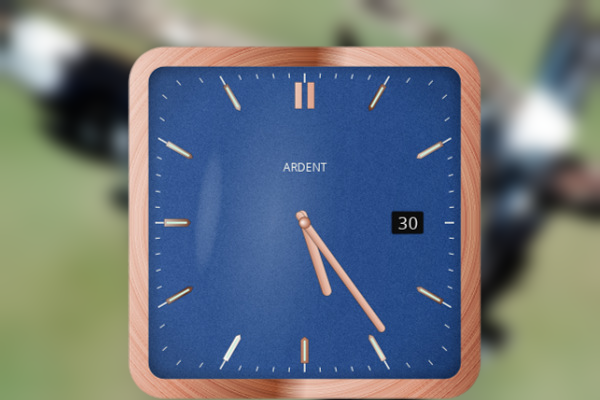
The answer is 5.24
